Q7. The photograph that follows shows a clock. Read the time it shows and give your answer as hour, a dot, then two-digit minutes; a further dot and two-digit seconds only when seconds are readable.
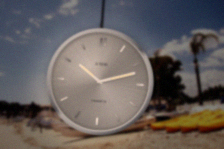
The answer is 10.12
